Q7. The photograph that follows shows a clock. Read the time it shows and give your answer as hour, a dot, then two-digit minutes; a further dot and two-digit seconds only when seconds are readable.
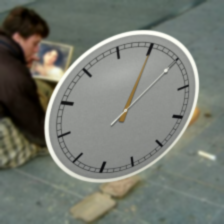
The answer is 12.00.05
